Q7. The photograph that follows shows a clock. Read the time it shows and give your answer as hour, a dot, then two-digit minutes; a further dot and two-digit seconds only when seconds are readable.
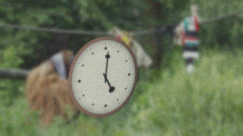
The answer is 5.01
